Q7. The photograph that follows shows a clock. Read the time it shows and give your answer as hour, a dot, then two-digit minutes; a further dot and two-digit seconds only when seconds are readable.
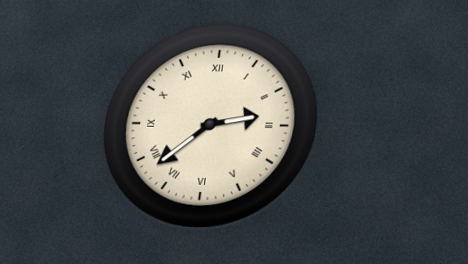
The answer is 2.38
